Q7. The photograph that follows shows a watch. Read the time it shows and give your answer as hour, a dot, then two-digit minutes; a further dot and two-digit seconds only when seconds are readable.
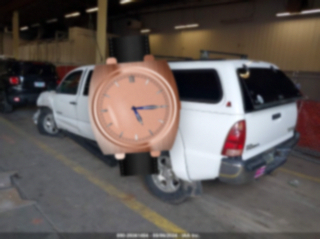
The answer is 5.15
